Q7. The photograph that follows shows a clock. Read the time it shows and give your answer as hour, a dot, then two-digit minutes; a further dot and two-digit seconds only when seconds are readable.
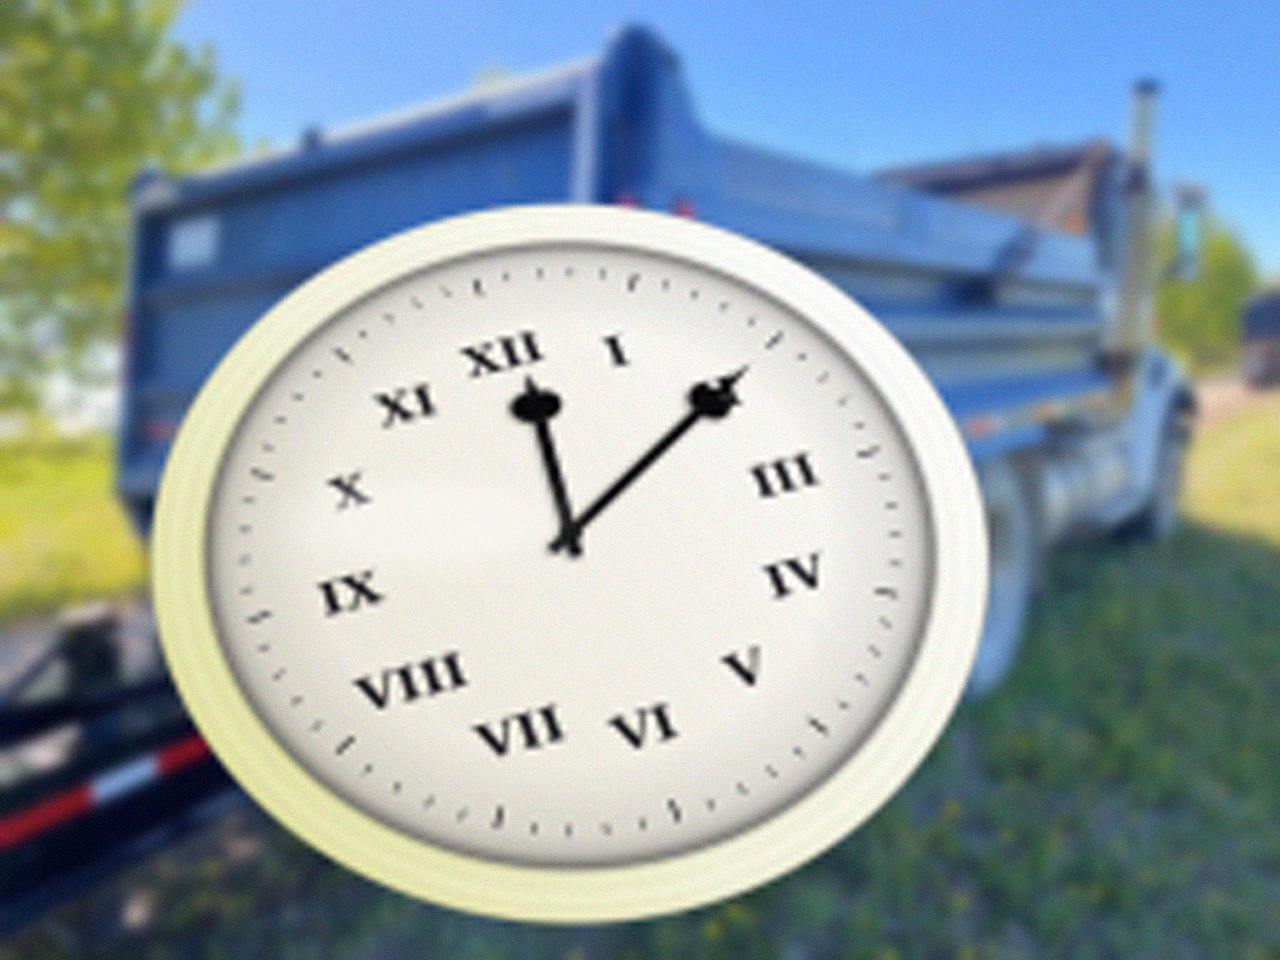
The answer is 12.10
